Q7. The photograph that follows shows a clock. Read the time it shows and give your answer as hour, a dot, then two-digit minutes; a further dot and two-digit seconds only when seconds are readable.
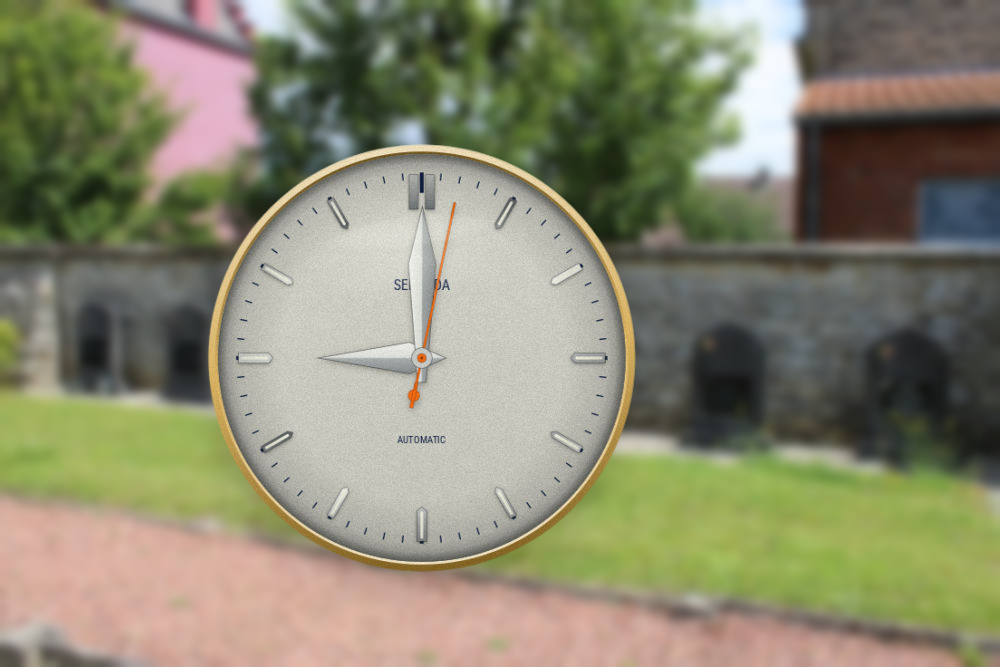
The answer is 9.00.02
